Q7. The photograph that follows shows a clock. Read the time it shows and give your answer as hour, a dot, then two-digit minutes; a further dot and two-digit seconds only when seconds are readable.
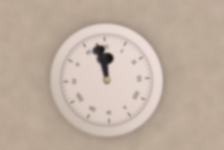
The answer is 11.58
